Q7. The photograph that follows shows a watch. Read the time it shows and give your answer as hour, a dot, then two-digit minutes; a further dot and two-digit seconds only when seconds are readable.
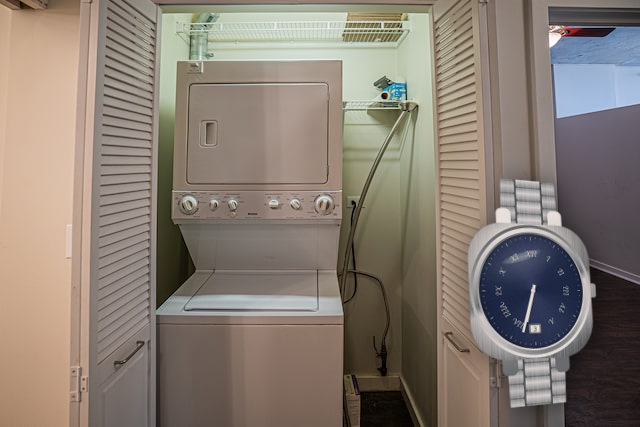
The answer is 6.33
